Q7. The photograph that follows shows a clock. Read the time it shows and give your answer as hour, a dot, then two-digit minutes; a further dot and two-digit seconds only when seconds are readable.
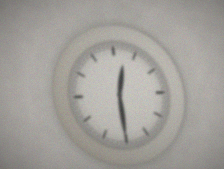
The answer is 12.30
